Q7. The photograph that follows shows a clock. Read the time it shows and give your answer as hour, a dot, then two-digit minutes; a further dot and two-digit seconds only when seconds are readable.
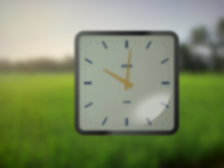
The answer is 10.01
